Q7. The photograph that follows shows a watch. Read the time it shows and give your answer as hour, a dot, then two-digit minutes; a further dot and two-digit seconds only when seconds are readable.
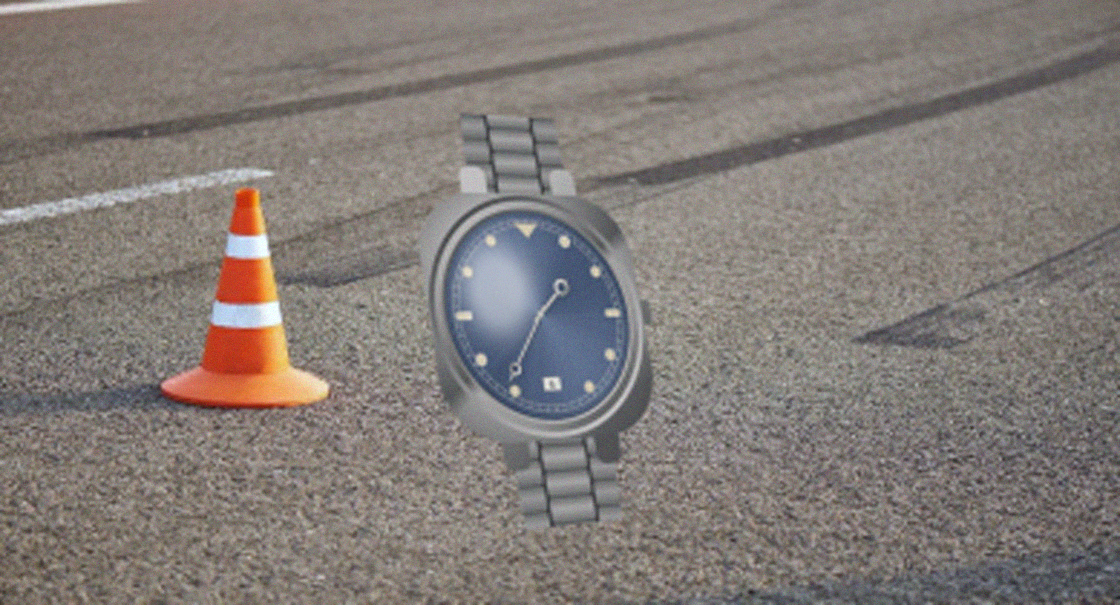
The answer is 1.36
